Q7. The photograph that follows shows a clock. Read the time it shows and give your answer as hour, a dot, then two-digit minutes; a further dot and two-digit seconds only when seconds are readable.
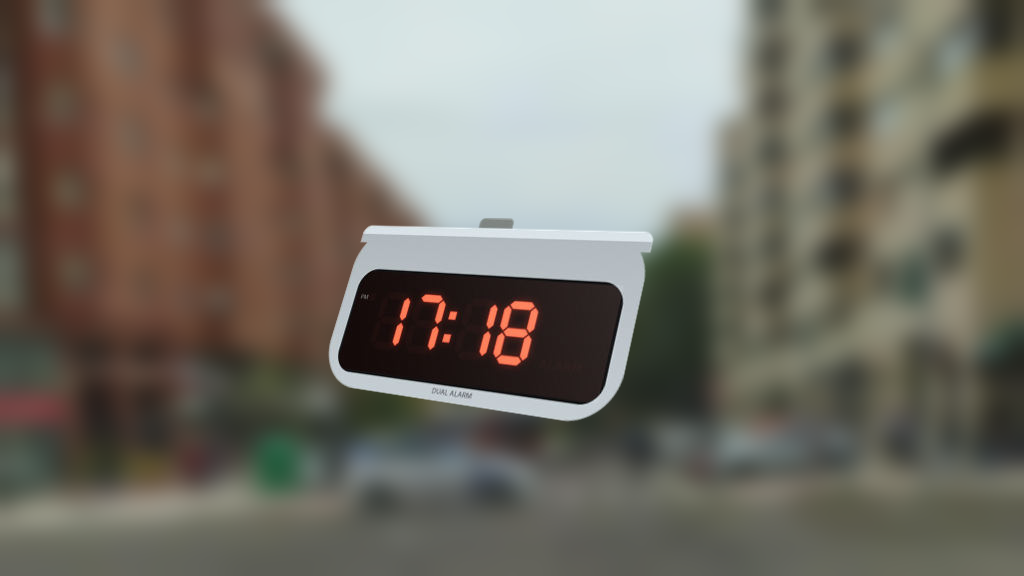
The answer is 17.18
